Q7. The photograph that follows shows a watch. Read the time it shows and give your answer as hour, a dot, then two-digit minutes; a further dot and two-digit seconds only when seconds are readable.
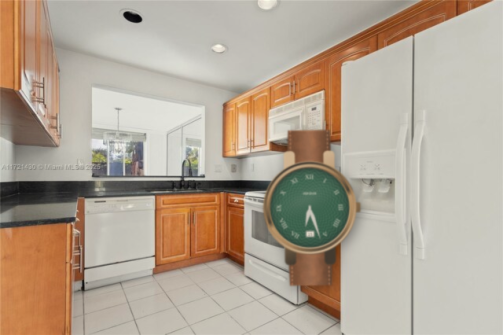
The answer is 6.27
